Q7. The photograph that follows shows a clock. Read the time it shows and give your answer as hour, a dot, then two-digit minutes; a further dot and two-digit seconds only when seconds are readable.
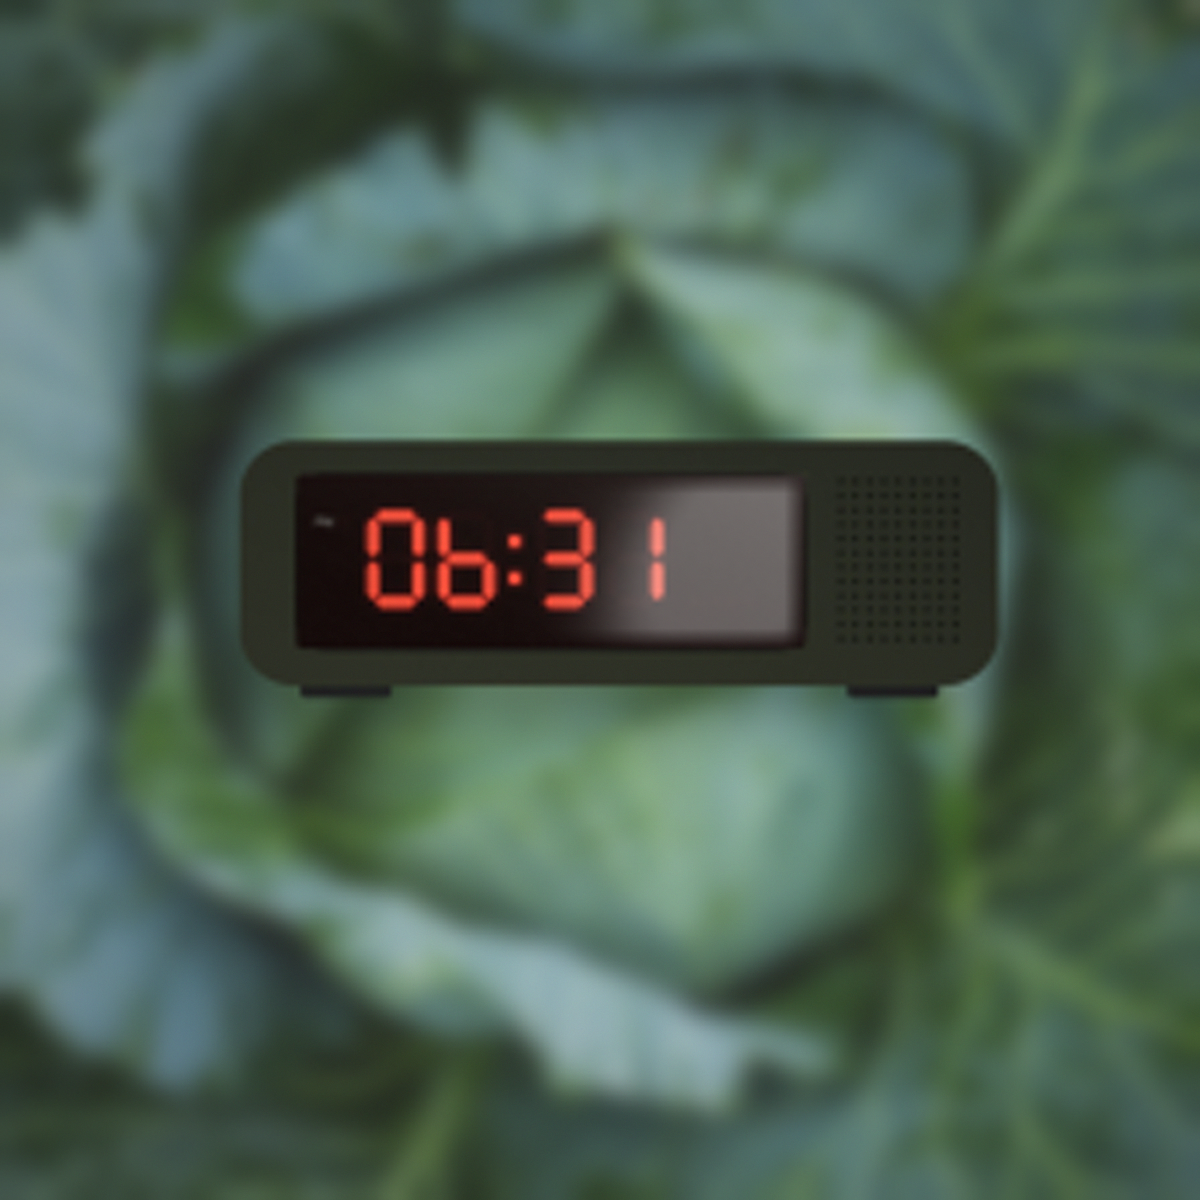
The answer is 6.31
